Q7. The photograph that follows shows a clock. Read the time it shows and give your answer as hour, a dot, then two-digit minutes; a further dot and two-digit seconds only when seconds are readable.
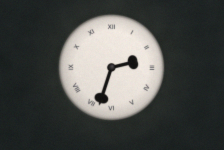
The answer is 2.33
